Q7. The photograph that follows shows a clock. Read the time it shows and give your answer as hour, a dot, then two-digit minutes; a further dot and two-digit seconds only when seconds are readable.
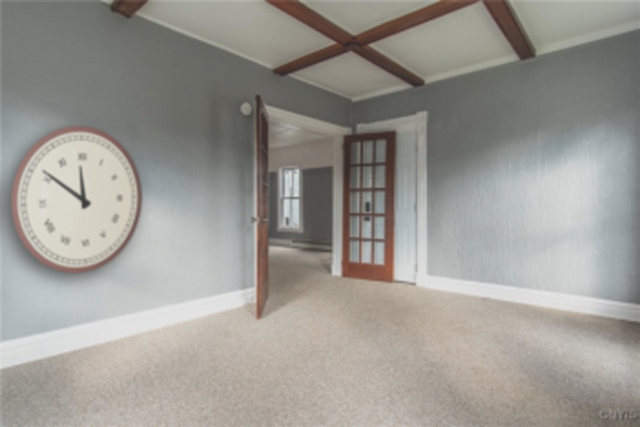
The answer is 11.51
